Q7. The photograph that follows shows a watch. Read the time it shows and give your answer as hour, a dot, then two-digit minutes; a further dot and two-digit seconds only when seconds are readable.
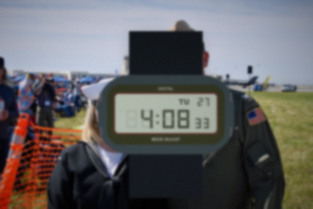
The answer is 4.08
